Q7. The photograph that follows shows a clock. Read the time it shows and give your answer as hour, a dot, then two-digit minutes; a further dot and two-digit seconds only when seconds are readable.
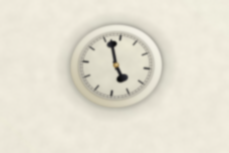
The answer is 4.57
